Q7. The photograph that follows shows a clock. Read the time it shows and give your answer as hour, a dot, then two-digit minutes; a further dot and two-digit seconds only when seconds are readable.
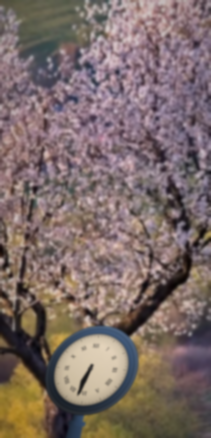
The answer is 6.32
